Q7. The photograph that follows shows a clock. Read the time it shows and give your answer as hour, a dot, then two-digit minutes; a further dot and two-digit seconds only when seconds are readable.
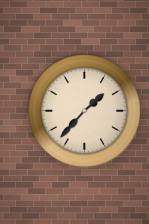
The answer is 1.37
